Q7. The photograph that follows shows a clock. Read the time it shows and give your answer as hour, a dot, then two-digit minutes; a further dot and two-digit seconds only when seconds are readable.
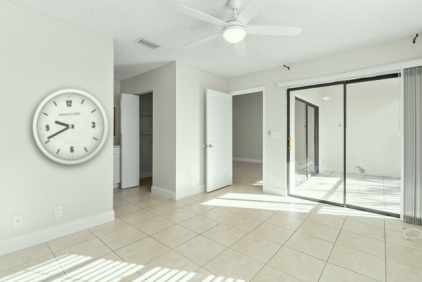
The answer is 9.41
